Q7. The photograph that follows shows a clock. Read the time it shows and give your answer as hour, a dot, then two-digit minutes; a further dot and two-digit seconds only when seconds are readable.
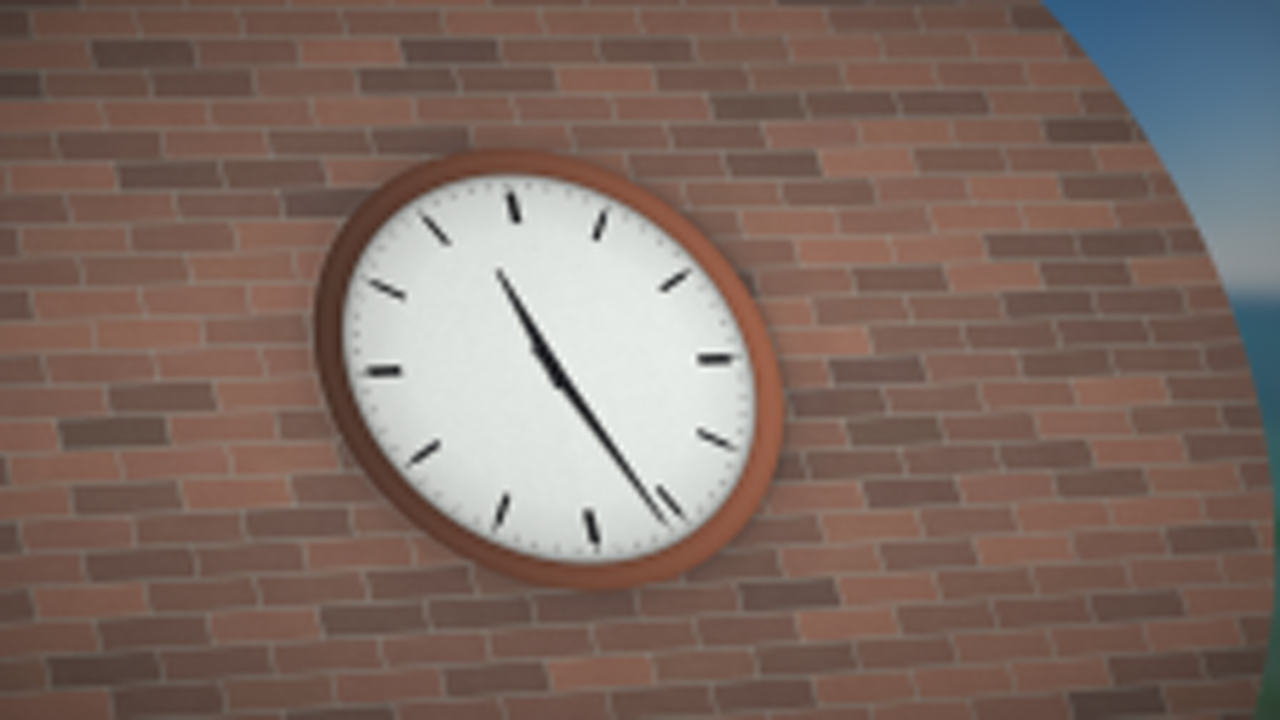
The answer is 11.26
